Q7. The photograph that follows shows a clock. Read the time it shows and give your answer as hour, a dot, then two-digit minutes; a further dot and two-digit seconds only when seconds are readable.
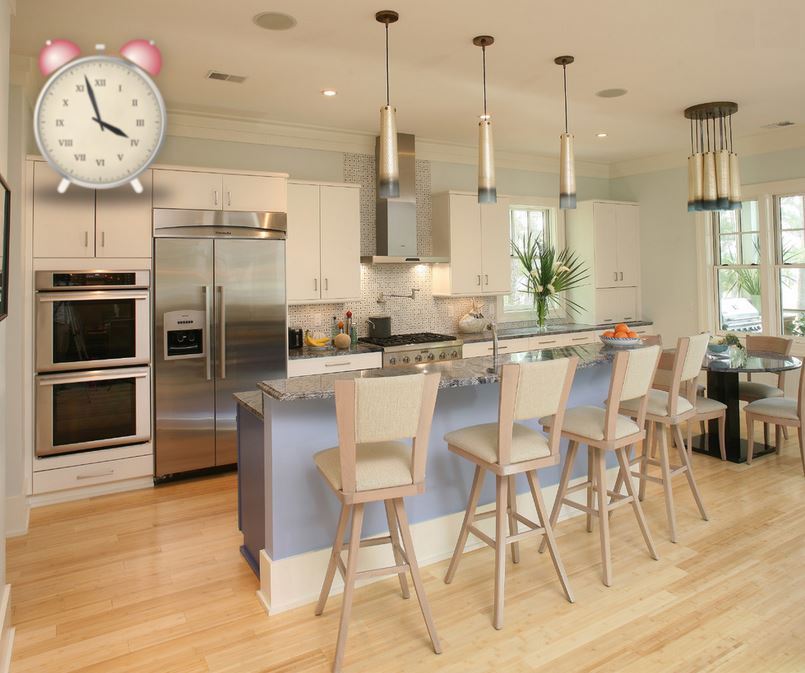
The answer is 3.57
